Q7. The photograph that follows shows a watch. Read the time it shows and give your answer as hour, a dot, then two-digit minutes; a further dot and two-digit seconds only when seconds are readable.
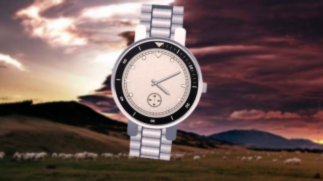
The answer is 4.10
